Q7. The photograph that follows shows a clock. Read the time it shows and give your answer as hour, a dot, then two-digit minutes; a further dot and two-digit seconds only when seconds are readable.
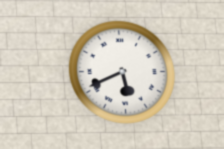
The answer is 5.41
